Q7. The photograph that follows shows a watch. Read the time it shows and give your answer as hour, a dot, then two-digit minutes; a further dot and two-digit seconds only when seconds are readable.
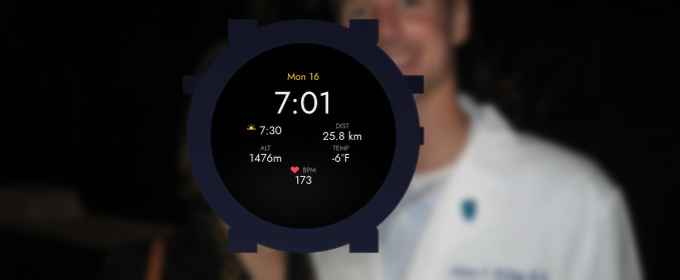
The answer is 7.01
